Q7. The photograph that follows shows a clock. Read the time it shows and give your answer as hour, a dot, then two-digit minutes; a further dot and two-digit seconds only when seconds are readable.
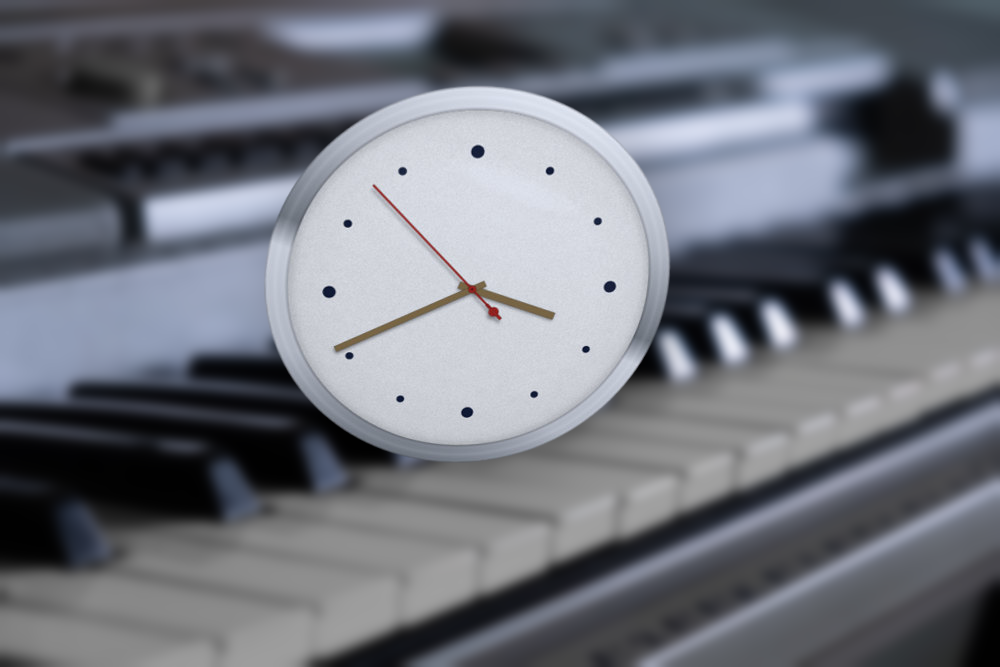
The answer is 3.40.53
